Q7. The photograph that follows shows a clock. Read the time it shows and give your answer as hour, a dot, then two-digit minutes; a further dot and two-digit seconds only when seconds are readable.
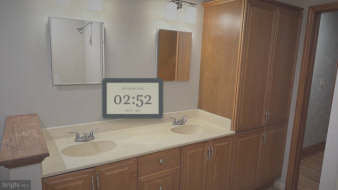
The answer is 2.52
